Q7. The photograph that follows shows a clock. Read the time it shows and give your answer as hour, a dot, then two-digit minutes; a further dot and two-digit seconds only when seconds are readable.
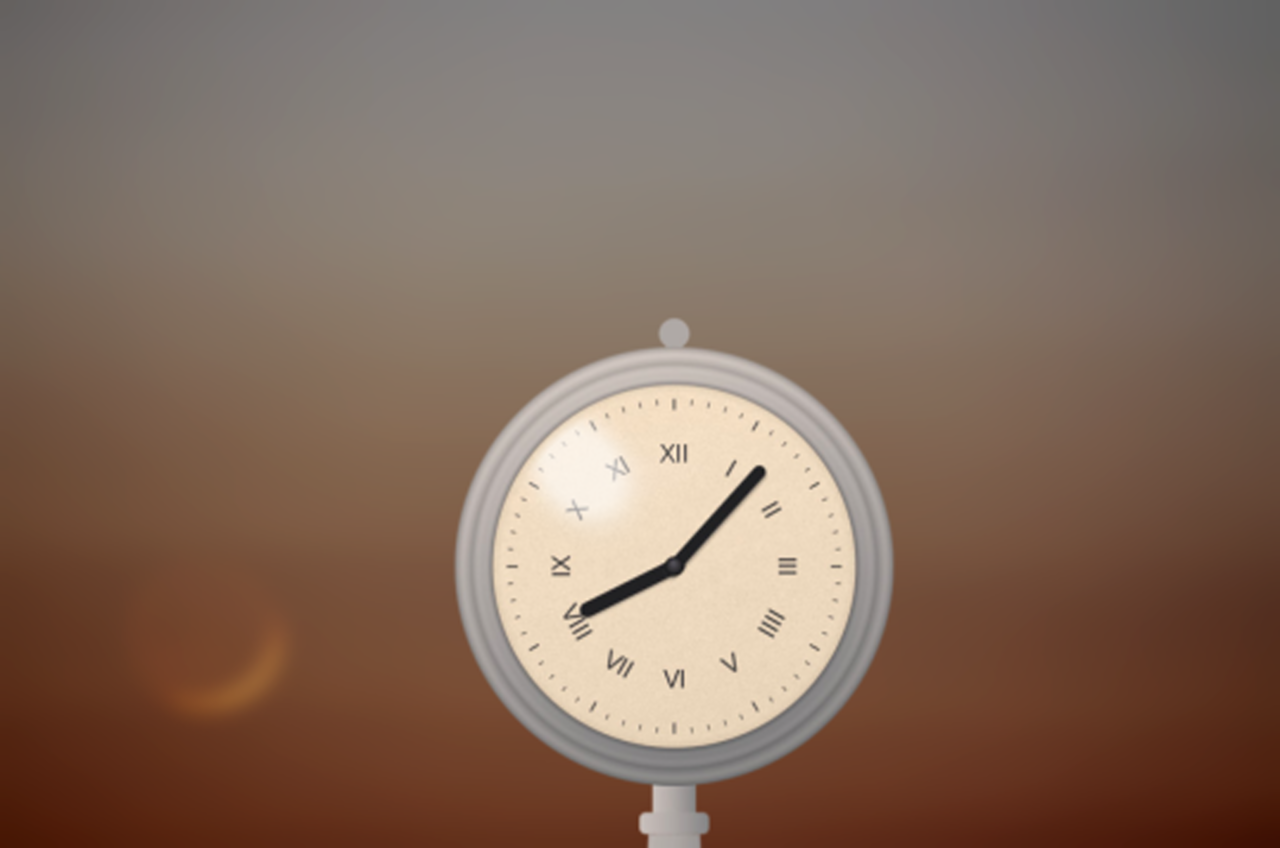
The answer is 8.07
